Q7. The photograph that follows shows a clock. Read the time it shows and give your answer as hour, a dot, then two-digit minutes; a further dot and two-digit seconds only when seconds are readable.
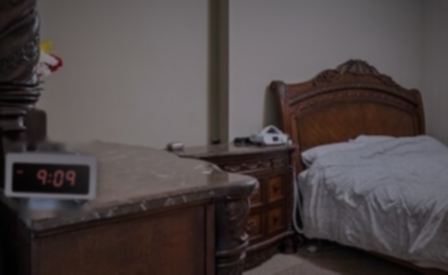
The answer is 9.09
